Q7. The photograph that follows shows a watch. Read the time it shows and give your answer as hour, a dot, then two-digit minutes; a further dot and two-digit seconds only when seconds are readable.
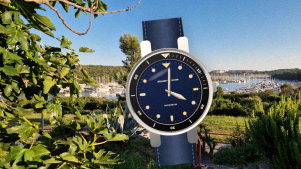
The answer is 4.01
